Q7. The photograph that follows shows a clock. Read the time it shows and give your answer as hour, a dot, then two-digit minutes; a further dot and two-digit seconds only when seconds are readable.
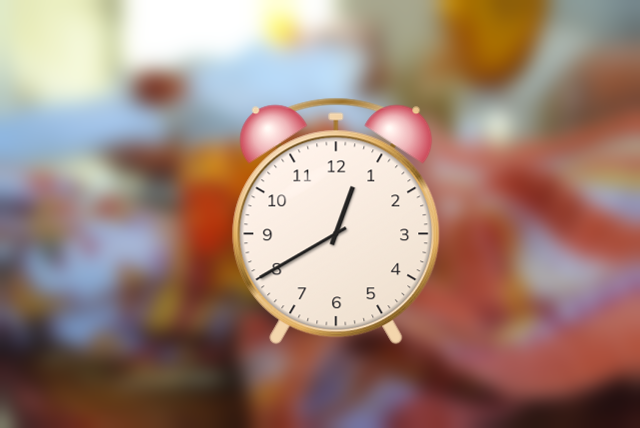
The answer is 12.40
